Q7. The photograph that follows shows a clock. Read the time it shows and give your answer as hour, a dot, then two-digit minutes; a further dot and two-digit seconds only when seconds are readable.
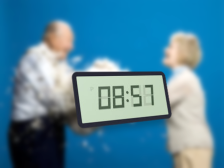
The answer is 8.57
